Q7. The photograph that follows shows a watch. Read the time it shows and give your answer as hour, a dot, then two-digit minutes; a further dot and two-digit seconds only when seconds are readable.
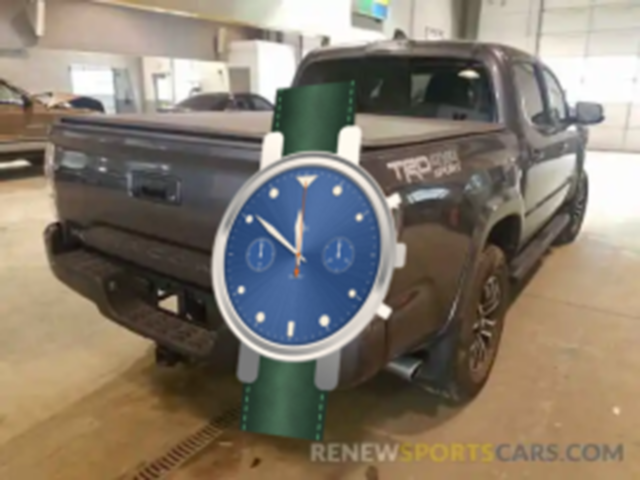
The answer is 11.51
